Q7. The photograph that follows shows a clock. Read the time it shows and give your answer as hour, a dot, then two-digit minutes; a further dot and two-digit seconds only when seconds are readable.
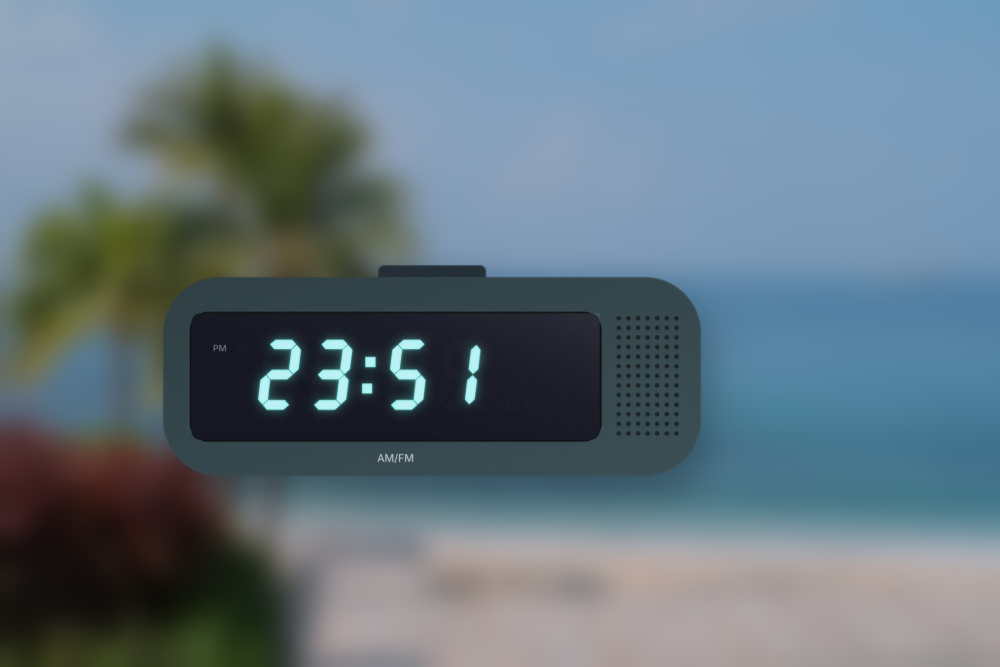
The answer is 23.51
